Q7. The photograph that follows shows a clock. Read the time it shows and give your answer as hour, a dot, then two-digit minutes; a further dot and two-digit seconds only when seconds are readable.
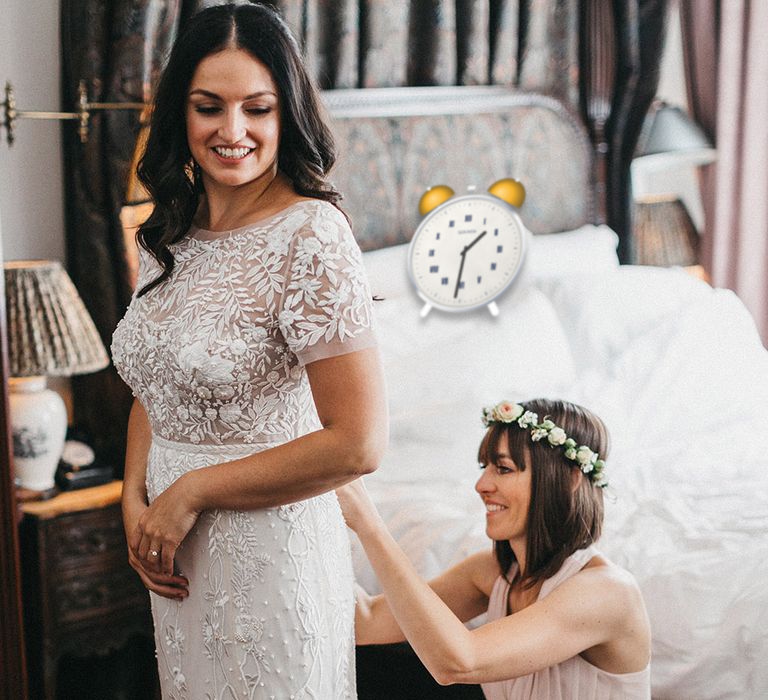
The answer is 1.31
